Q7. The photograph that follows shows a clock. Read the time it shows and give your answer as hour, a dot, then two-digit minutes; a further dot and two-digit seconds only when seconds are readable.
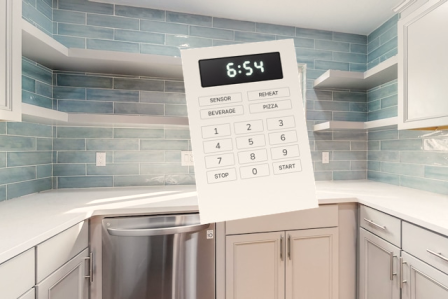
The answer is 6.54
